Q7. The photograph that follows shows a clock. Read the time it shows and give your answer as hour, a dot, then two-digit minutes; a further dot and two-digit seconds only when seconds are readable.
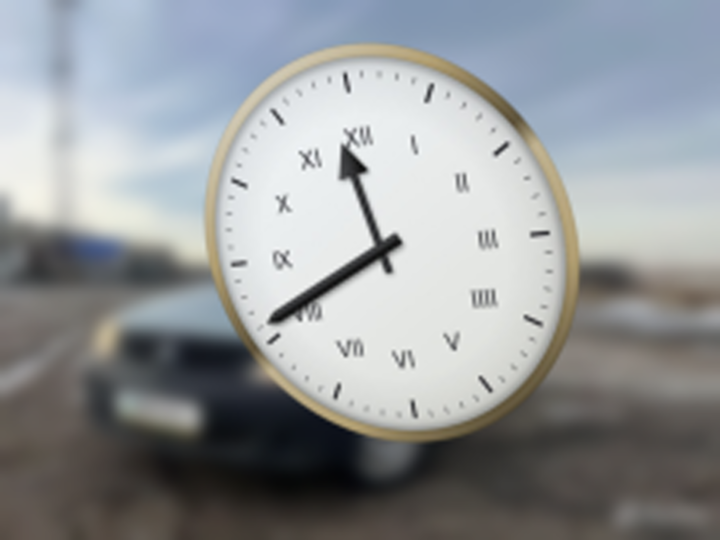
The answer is 11.41
